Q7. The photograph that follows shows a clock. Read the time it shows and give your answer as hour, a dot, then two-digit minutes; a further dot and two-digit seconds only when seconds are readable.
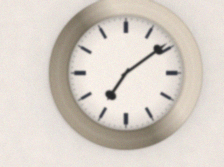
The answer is 7.09
